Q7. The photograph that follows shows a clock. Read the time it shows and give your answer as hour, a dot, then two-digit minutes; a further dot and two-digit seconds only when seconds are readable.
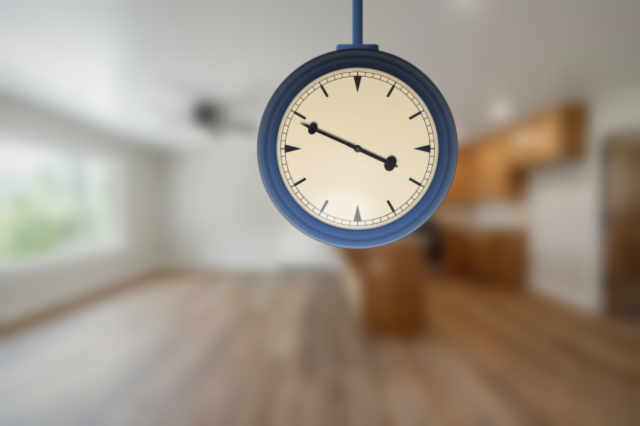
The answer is 3.49
